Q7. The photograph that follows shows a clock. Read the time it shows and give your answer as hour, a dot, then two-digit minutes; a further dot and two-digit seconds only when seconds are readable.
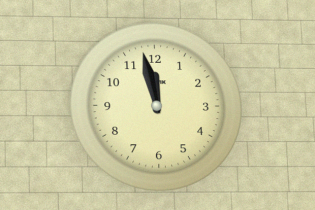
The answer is 11.58
